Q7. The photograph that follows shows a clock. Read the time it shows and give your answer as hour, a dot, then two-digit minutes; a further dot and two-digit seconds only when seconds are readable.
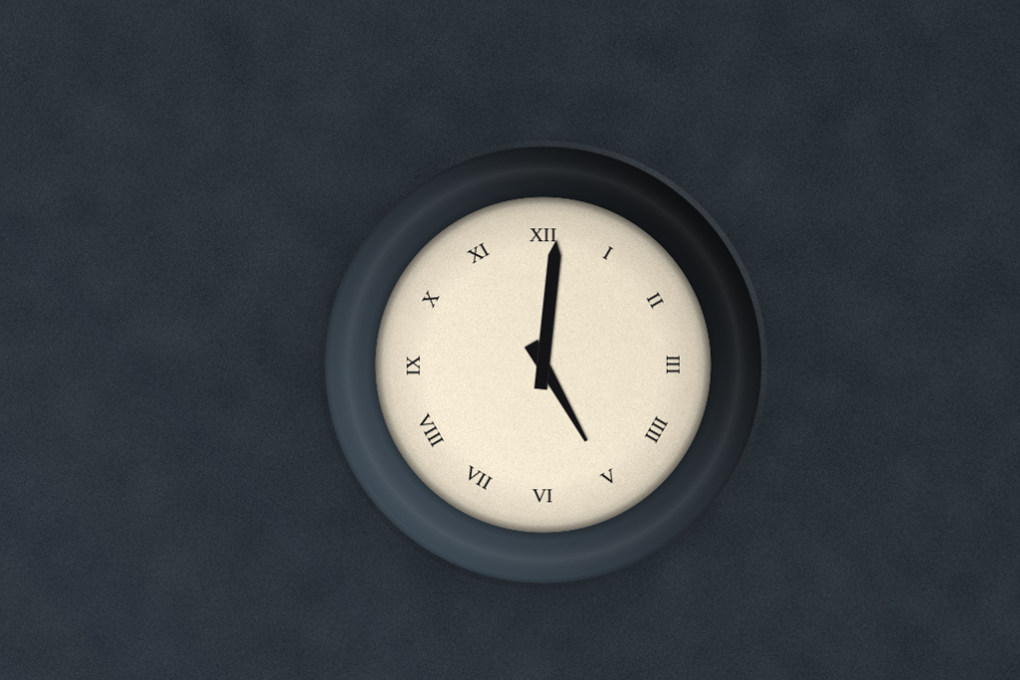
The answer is 5.01
